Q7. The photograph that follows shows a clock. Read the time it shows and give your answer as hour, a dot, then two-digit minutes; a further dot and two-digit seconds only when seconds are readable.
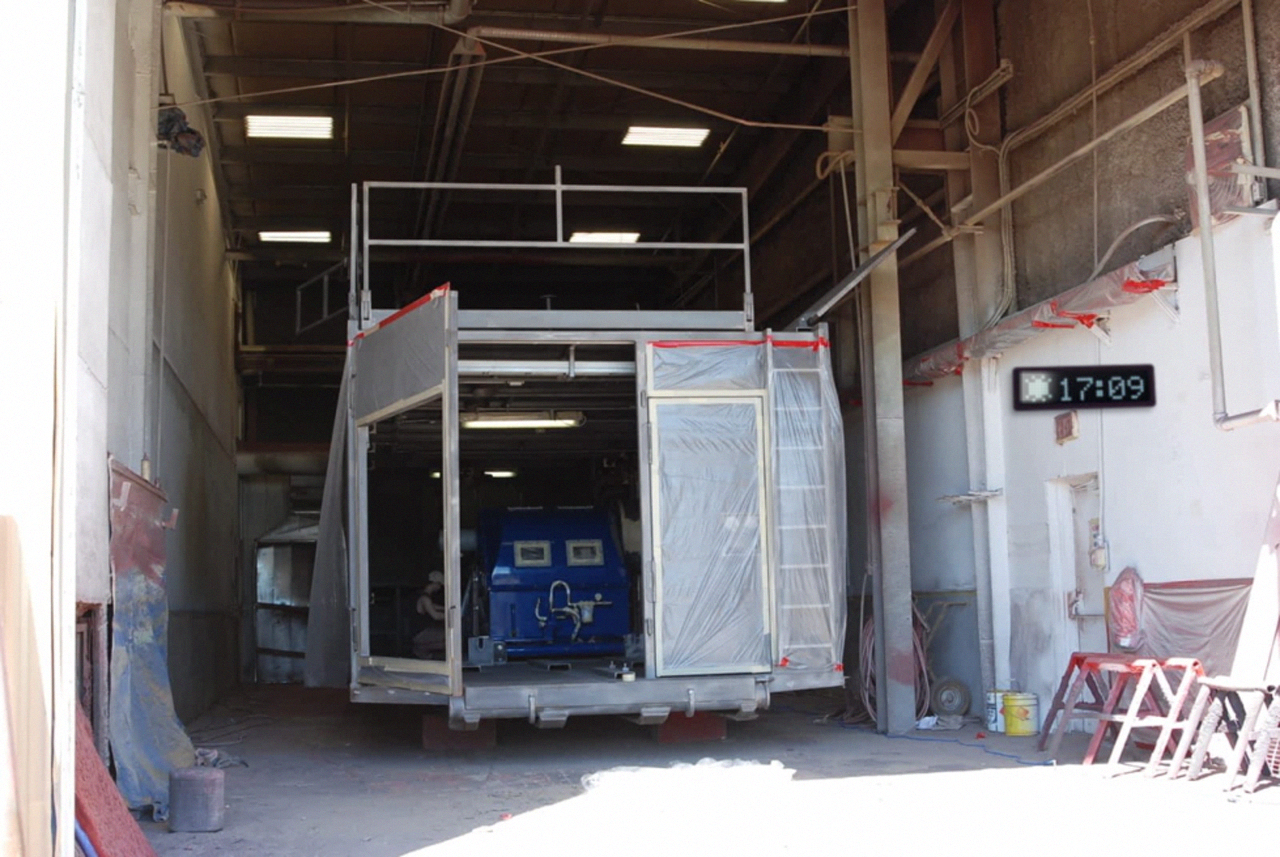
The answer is 17.09
